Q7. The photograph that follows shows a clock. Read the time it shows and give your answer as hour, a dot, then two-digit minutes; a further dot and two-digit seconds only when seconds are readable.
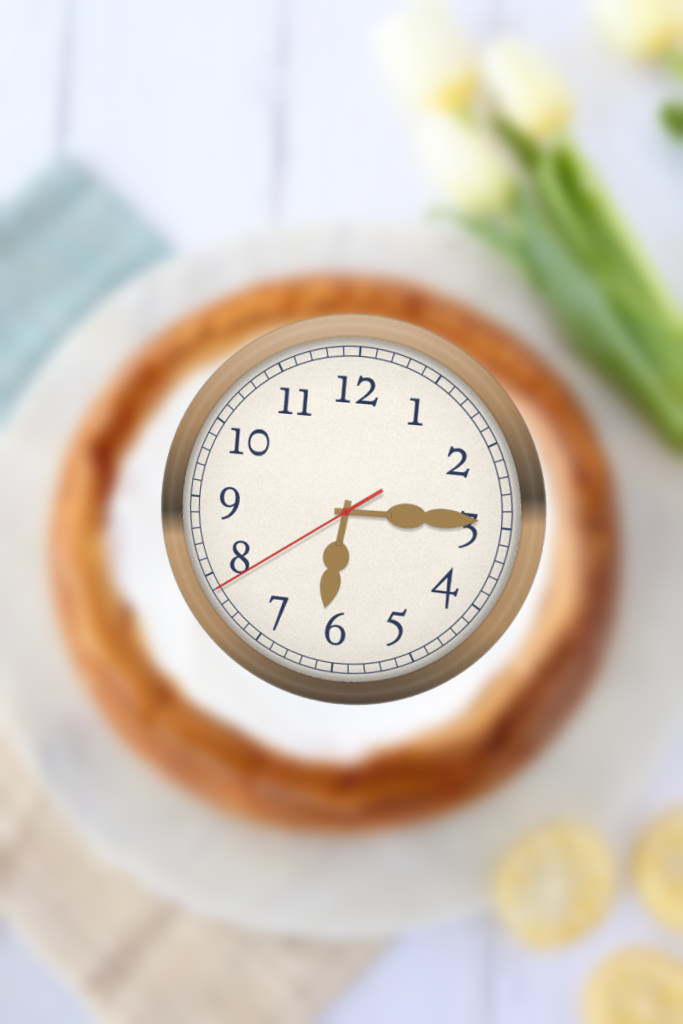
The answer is 6.14.39
